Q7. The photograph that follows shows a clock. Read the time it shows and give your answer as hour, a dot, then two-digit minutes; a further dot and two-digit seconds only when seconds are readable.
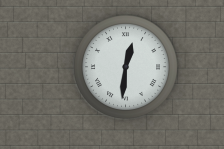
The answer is 12.31
